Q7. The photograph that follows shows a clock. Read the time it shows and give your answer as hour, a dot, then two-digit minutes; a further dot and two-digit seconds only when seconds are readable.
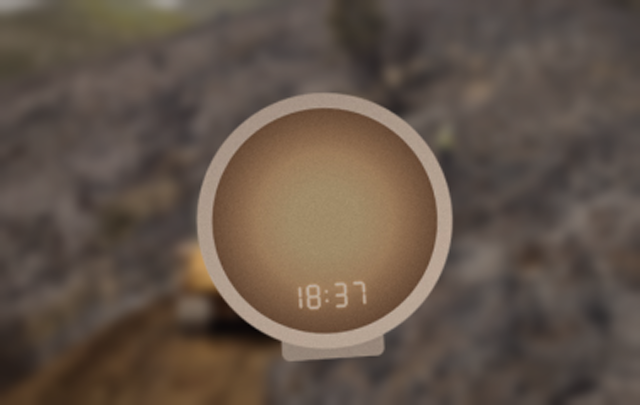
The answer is 18.37
